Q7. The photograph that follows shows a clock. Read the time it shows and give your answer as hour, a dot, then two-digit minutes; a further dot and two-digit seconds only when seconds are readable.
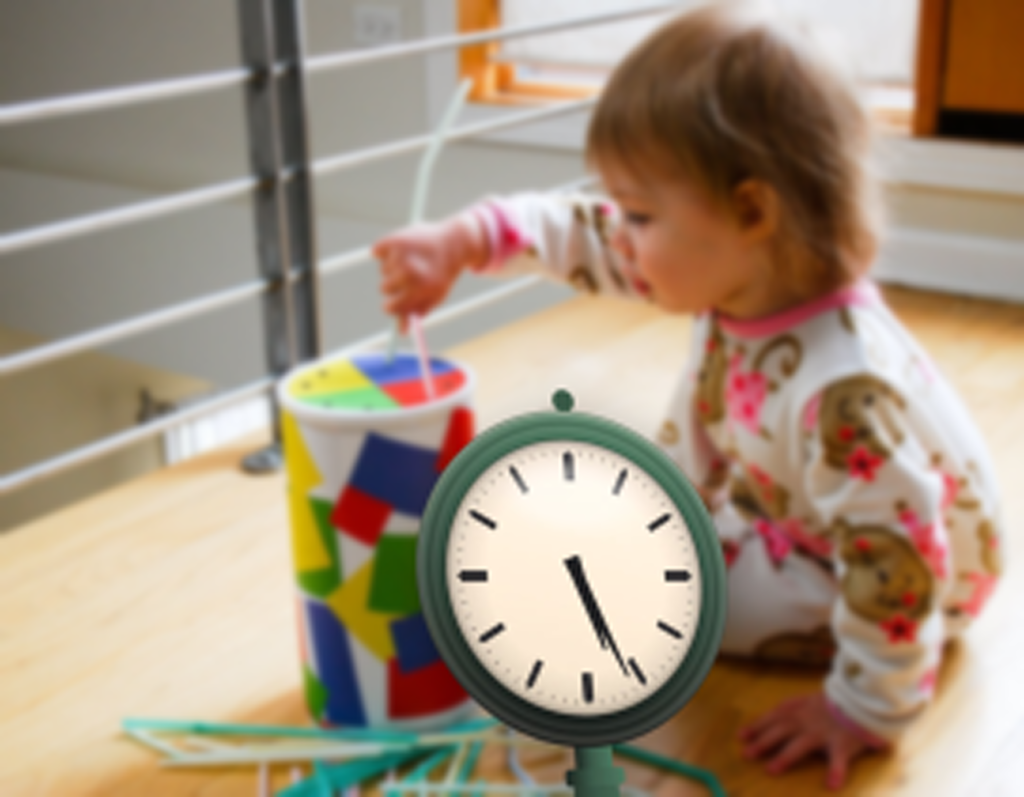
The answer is 5.26
